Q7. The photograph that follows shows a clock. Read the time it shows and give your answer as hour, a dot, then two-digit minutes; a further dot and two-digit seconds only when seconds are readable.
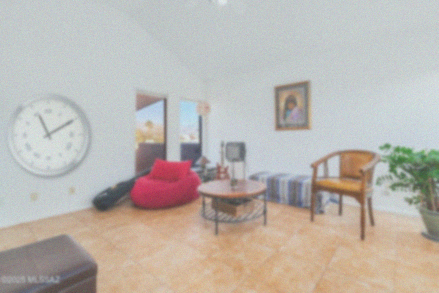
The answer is 11.10
